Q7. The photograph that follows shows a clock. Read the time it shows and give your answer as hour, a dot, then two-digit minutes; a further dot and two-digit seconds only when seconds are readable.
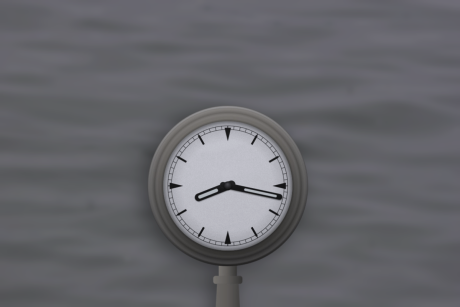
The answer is 8.17
